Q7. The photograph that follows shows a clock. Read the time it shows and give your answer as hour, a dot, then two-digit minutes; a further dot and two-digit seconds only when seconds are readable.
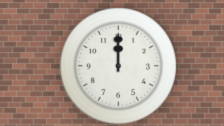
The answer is 12.00
